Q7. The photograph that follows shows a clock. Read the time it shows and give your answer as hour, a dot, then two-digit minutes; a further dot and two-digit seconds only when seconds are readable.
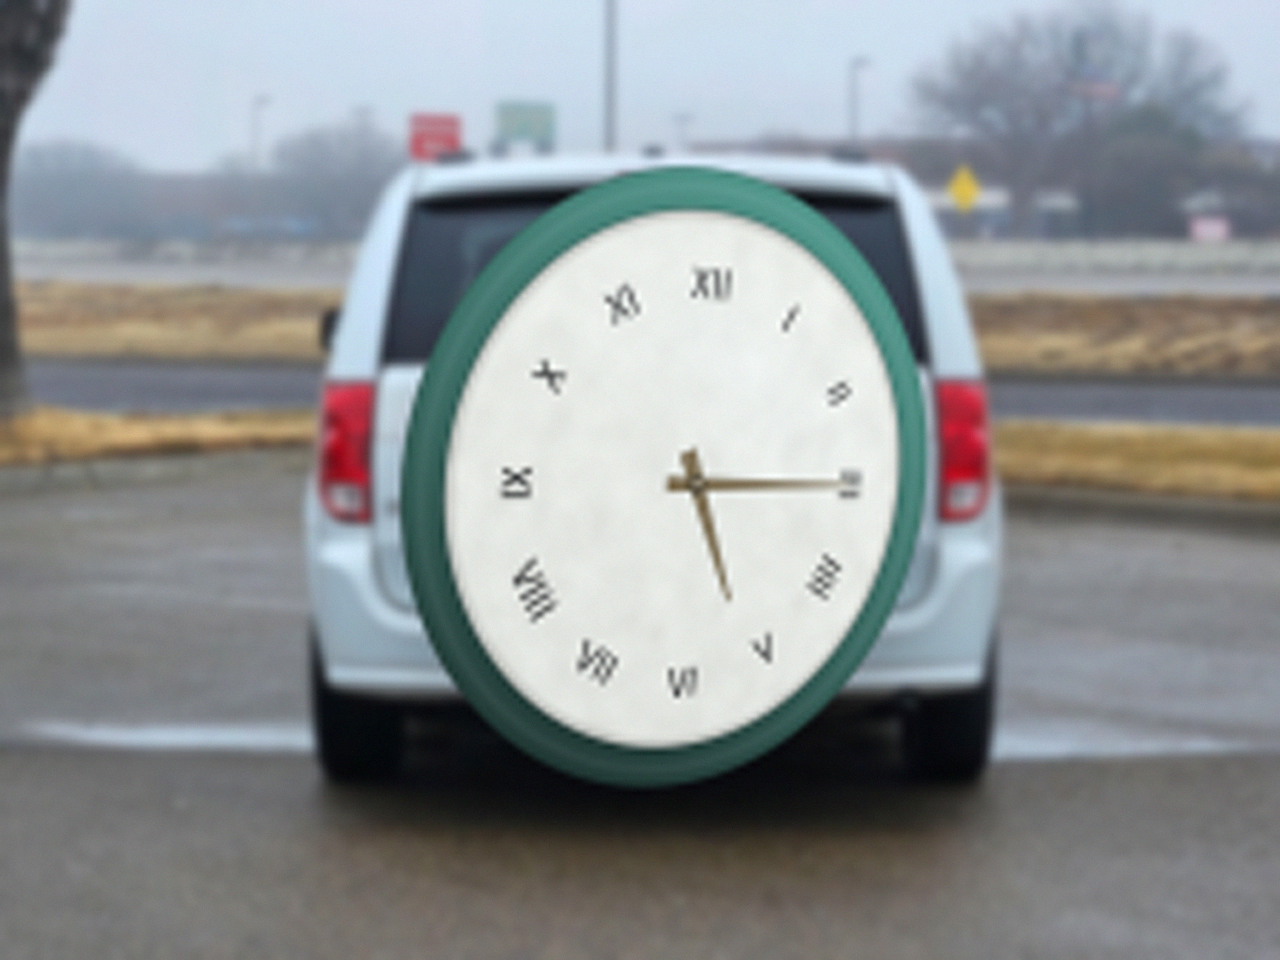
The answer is 5.15
